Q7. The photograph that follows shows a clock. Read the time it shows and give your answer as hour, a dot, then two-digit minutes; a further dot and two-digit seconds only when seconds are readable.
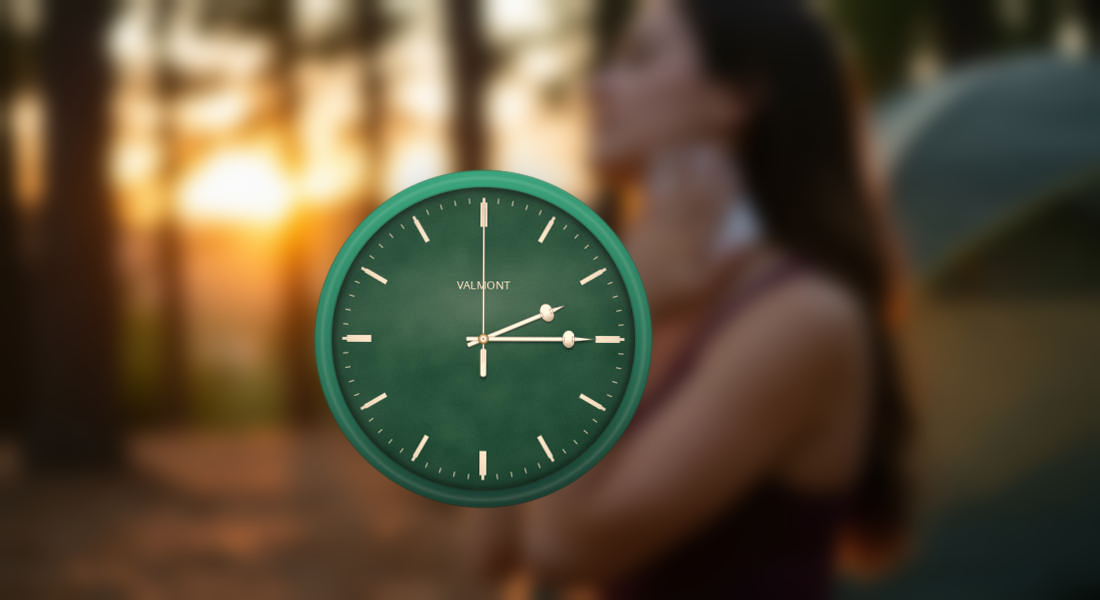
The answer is 2.15.00
